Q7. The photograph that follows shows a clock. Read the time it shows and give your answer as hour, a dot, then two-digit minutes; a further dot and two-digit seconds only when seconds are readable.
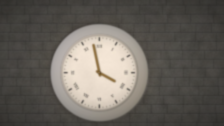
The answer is 3.58
